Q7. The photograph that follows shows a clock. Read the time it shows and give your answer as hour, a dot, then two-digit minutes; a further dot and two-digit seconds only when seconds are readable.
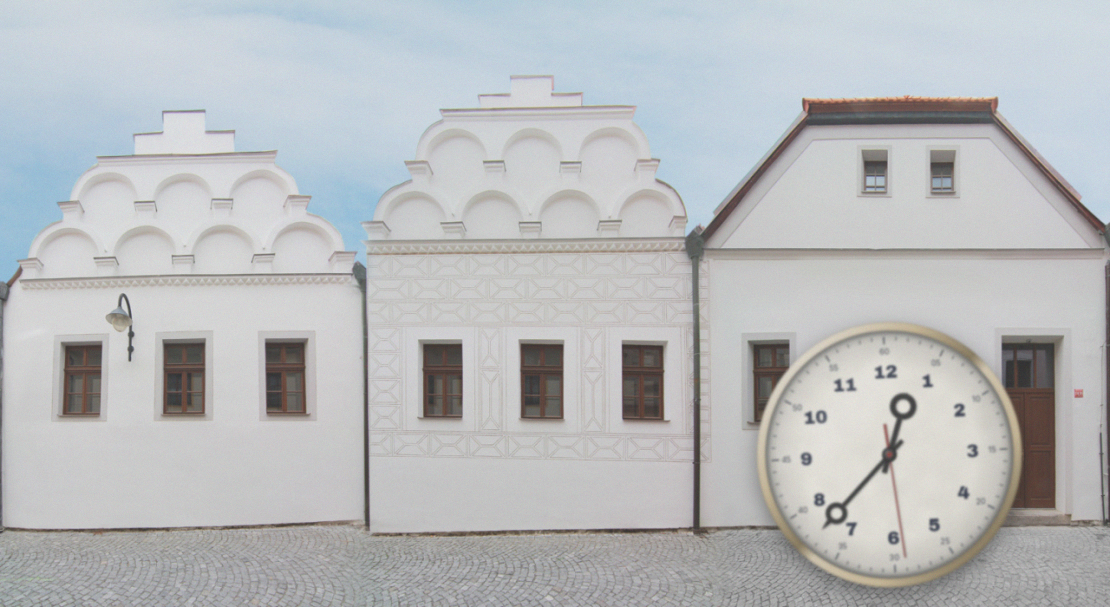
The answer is 12.37.29
